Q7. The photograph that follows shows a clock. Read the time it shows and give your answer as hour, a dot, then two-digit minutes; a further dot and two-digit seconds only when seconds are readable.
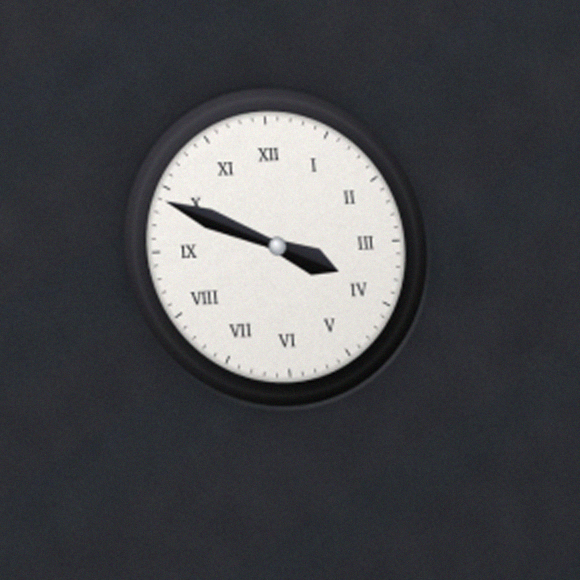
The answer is 3.49
